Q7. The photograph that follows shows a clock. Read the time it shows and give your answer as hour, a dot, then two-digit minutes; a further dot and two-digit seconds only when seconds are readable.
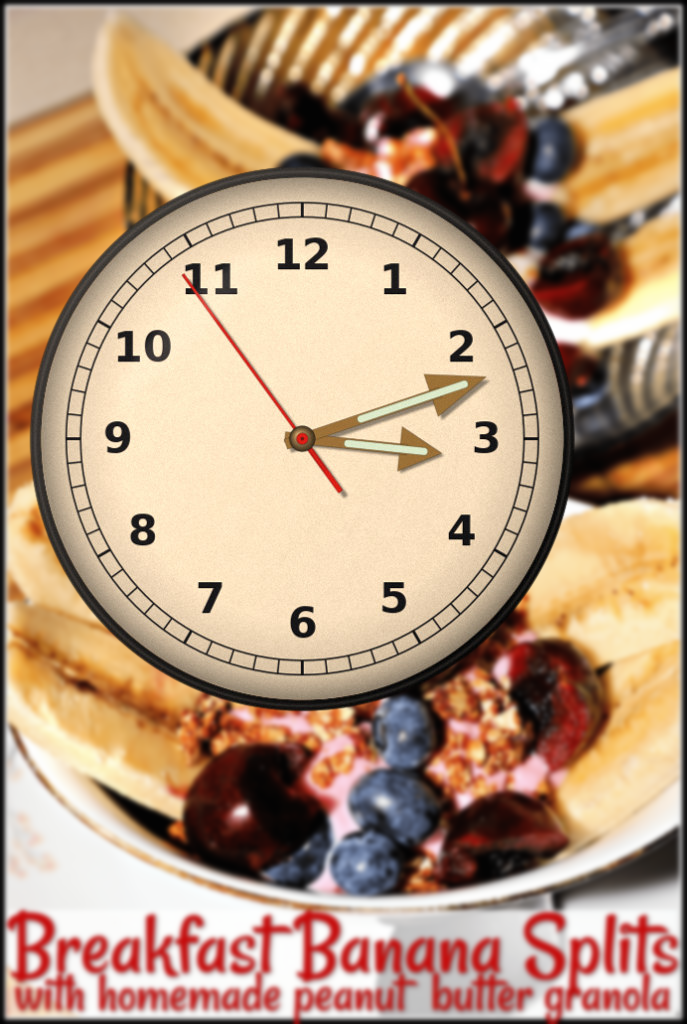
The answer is 3.11.54
